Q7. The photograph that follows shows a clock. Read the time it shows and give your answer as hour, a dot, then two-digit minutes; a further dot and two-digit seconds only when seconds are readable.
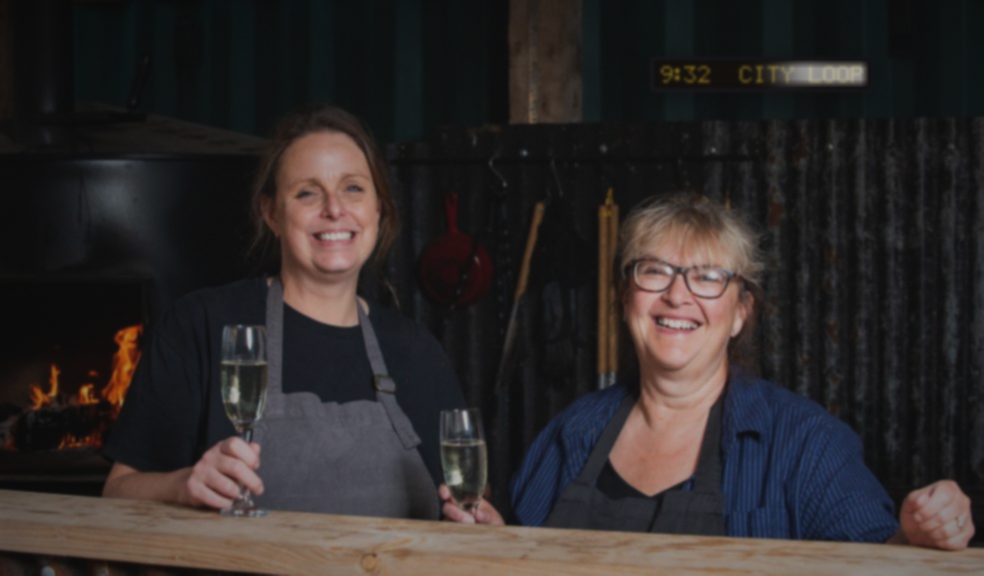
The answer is 9.32
